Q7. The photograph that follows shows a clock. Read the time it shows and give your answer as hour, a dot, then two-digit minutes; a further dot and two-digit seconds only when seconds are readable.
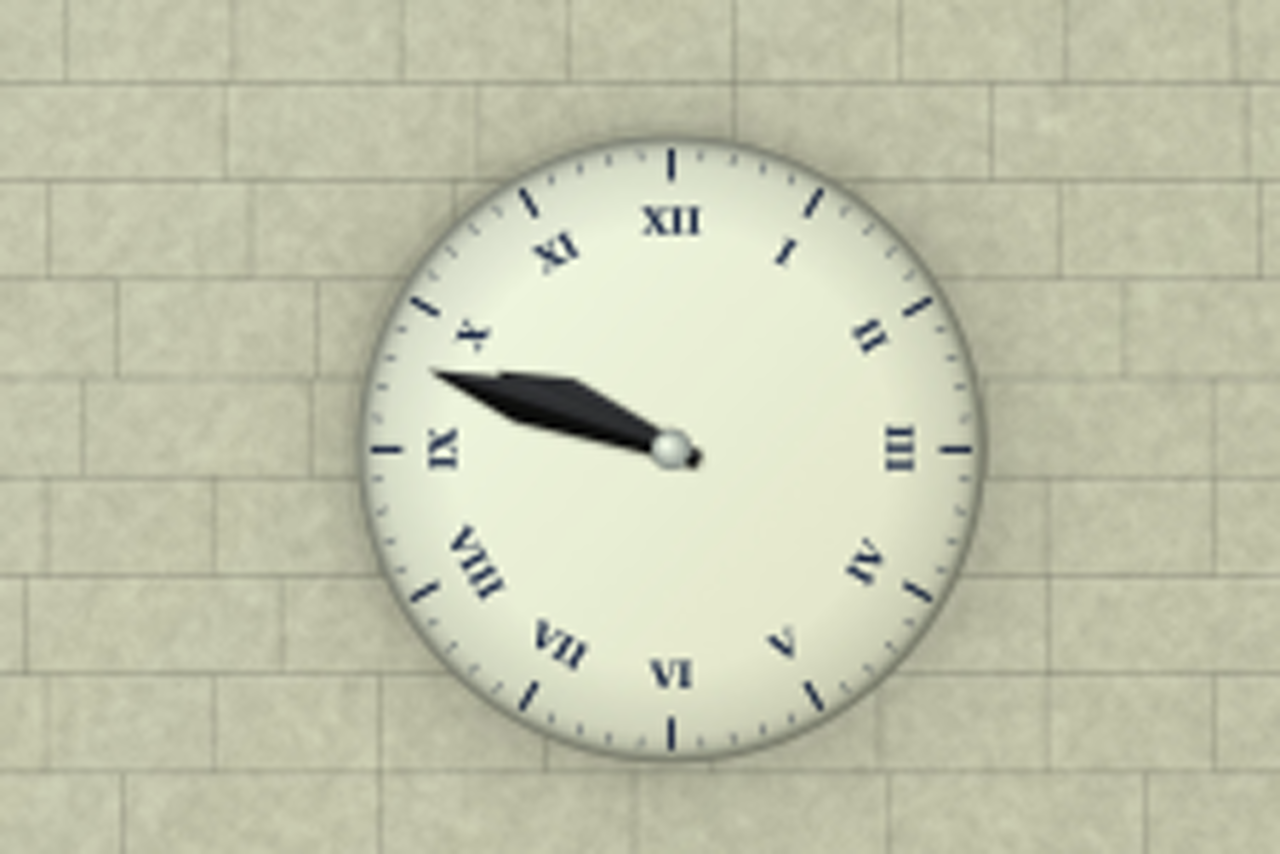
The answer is 9.48
